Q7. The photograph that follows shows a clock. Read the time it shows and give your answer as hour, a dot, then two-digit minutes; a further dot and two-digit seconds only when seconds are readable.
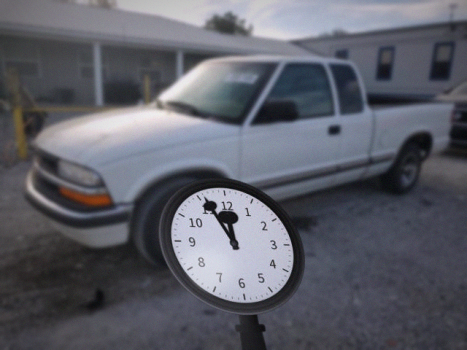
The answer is 11.56
